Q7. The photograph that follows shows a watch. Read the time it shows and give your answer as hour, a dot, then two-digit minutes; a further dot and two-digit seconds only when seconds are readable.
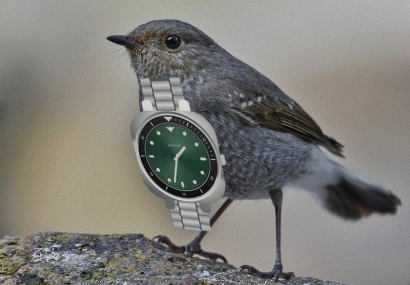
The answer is 1.33
